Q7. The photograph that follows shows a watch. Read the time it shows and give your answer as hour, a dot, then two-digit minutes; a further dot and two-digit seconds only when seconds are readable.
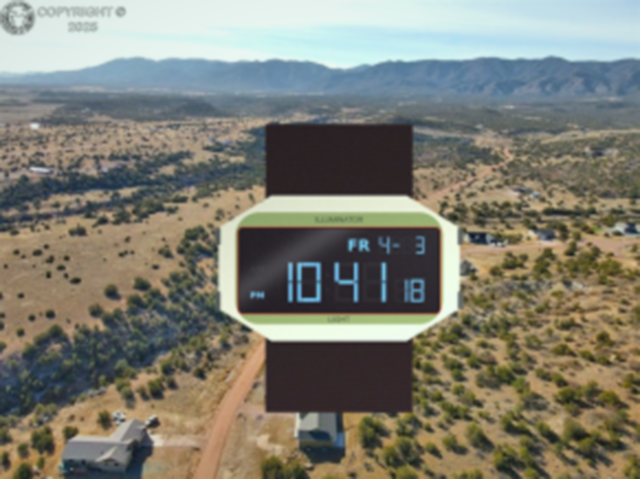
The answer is 10.41.18
